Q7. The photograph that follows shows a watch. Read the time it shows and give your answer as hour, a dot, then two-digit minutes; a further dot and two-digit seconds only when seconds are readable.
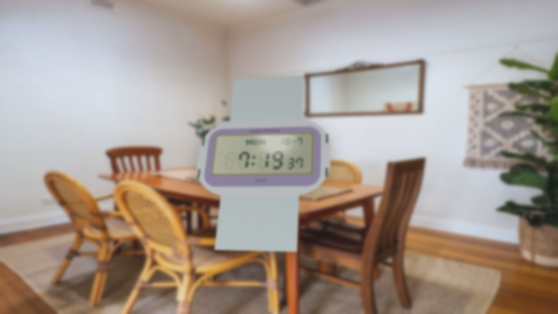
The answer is 7.19.37
